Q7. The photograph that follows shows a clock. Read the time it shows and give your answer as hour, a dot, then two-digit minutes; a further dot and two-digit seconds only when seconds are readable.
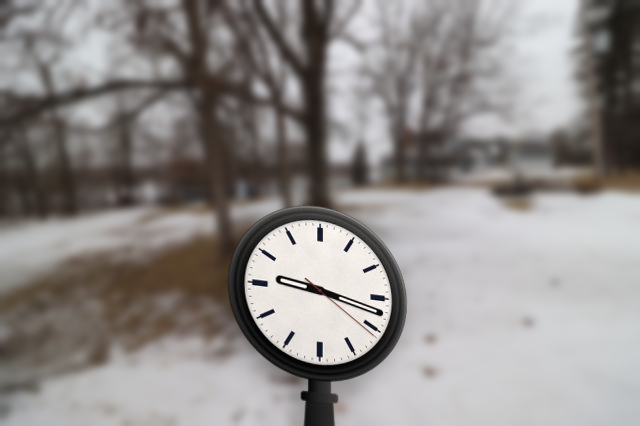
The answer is 9.17.21
